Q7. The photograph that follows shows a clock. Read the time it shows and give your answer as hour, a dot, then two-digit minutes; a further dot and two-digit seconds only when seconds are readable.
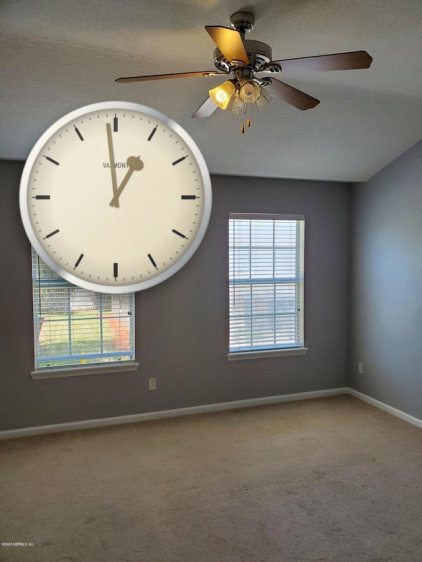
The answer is 12.59
